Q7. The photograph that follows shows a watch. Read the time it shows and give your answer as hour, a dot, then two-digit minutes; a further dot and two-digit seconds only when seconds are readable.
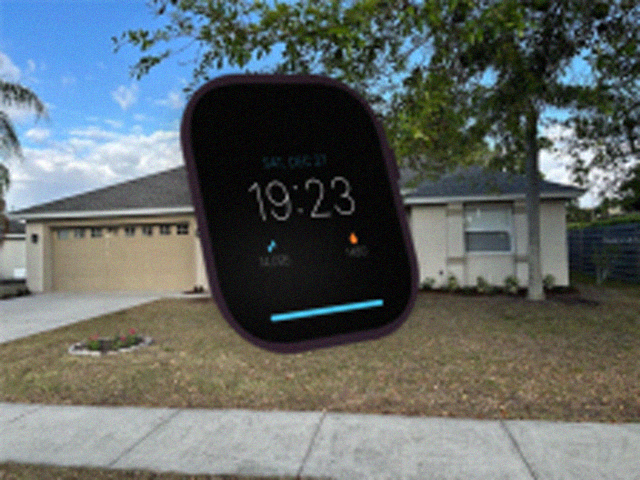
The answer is 19.23
